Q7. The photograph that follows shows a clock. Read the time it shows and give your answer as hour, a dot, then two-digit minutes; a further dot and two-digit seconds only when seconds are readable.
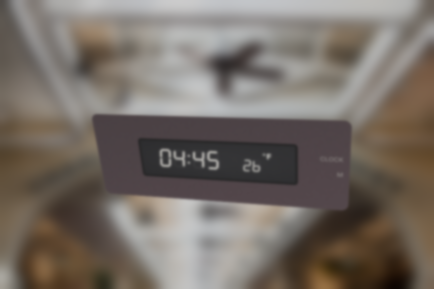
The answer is 4.45
